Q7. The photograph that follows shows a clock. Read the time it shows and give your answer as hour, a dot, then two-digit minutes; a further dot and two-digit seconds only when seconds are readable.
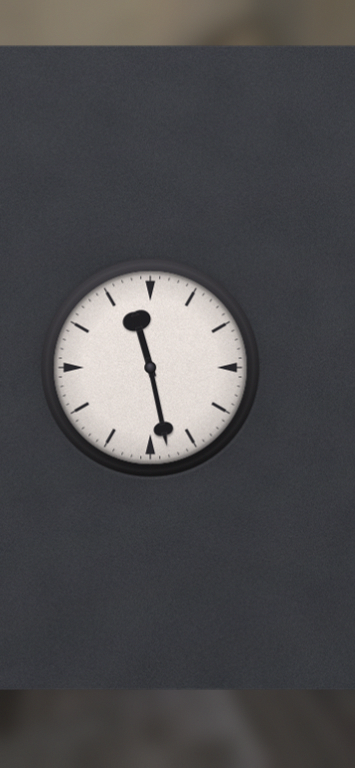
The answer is 11.28
